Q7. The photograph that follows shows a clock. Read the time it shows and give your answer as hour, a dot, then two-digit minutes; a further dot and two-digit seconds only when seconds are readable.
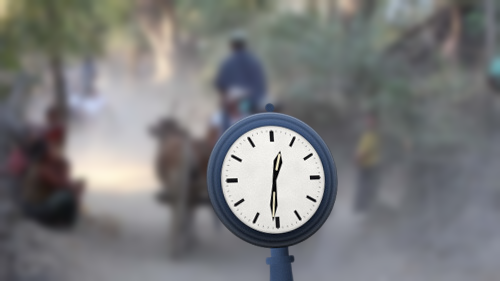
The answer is 12.31
